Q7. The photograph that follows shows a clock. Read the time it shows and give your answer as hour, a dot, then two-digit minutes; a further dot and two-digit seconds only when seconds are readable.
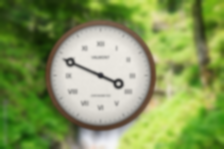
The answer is 3.49
